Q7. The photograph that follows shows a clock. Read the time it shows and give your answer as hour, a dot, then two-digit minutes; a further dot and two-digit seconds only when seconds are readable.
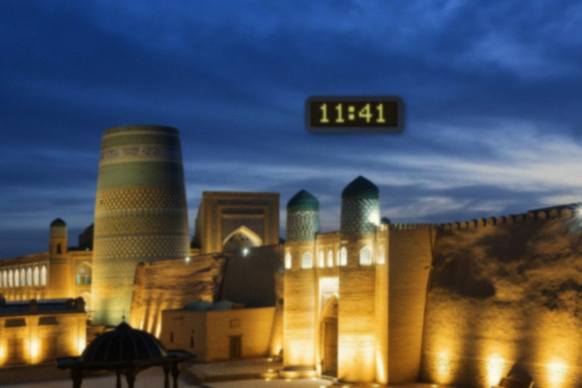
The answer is 11.41
